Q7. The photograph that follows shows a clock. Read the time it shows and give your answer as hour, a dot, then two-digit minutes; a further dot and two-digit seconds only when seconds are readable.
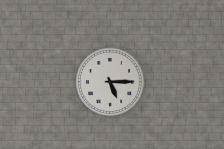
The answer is 5.15
